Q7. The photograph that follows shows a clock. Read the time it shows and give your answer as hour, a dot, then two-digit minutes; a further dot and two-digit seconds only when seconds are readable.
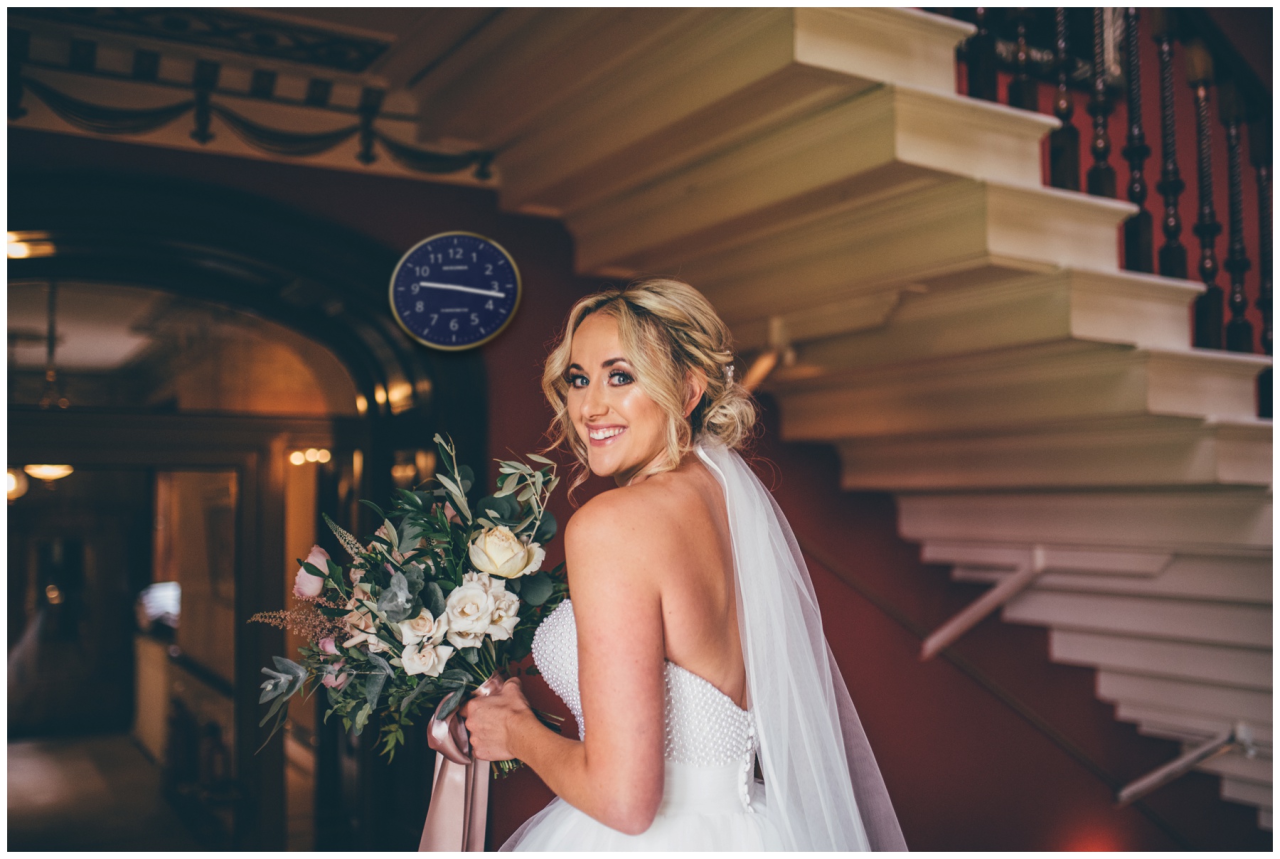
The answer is 9.17
